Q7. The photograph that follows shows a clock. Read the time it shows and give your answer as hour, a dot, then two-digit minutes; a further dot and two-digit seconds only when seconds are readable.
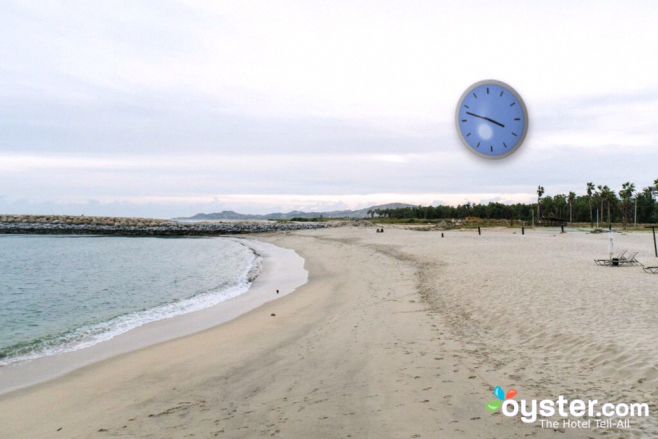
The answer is 3.48
